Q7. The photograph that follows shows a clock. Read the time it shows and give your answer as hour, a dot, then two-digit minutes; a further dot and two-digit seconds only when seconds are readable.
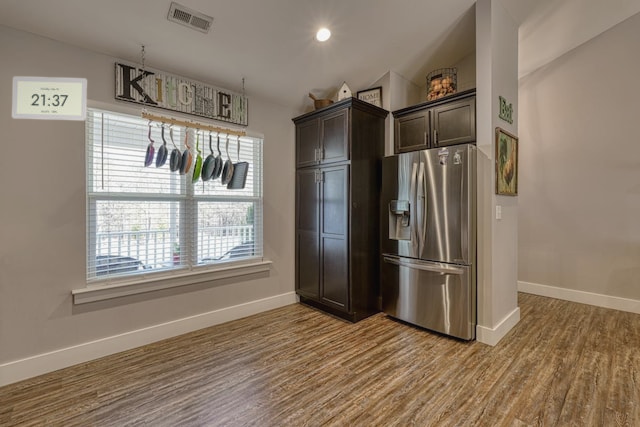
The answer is 21.37
